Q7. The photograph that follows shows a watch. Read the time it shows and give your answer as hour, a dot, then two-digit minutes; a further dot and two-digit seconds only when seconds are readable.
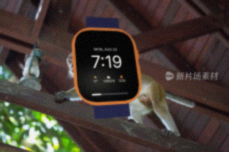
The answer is 7.19
